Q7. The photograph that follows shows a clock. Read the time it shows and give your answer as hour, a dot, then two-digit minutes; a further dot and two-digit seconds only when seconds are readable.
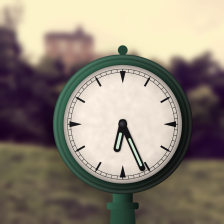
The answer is 6.26
